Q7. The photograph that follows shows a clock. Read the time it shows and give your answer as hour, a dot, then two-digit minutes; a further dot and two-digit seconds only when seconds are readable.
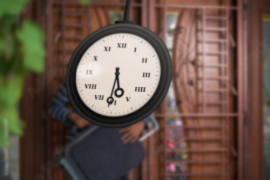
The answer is 5.31
